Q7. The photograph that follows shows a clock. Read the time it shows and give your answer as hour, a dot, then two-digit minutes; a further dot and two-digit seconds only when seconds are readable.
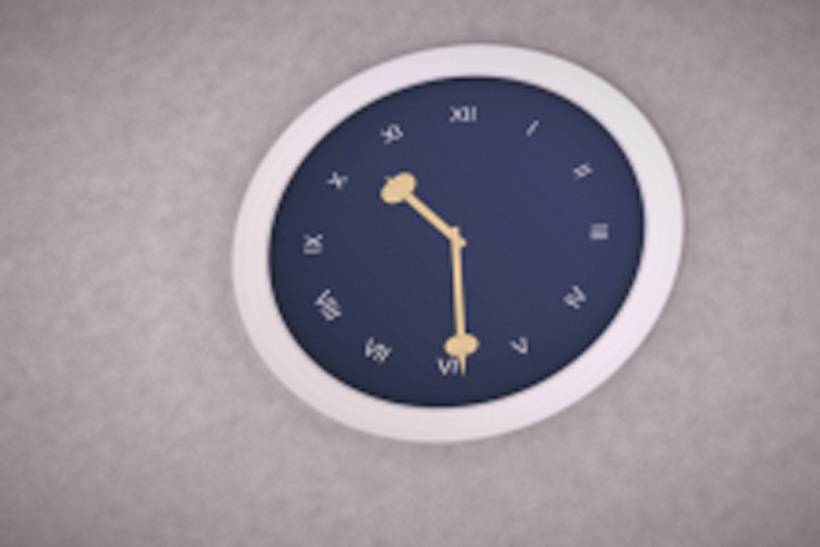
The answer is 10.29
